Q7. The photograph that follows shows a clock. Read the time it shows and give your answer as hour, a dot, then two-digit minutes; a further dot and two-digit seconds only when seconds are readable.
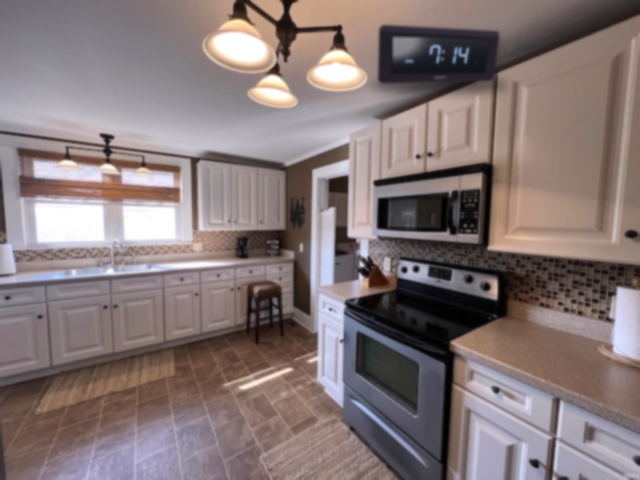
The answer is 7.14
